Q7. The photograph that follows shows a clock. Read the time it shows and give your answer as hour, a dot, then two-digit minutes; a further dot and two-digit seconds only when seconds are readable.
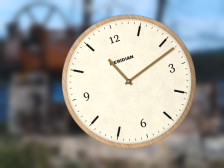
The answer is 11.12
